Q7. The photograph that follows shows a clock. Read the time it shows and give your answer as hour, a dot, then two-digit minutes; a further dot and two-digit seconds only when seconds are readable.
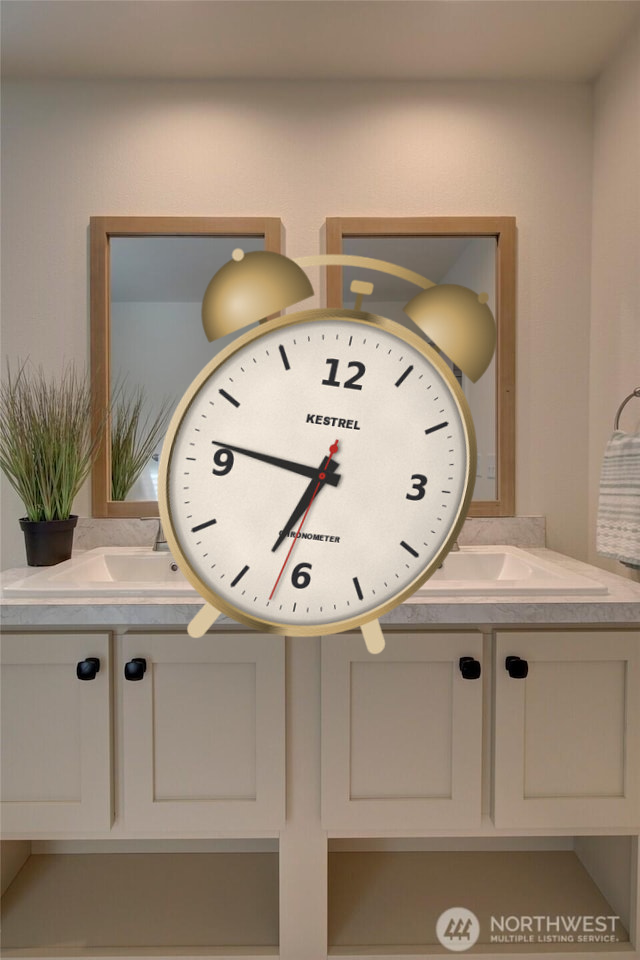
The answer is 6.46.32
